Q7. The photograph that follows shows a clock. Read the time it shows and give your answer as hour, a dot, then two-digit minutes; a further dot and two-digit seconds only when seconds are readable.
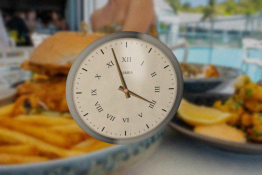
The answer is 3.57
